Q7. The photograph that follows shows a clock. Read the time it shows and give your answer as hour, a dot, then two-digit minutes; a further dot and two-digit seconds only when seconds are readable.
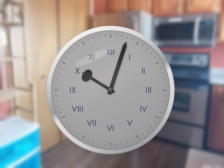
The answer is 10.03
